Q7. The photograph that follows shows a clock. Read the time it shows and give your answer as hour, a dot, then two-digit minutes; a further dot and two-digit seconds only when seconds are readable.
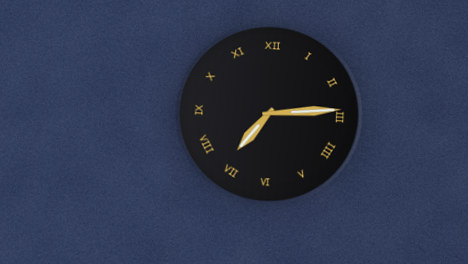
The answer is 7.14
